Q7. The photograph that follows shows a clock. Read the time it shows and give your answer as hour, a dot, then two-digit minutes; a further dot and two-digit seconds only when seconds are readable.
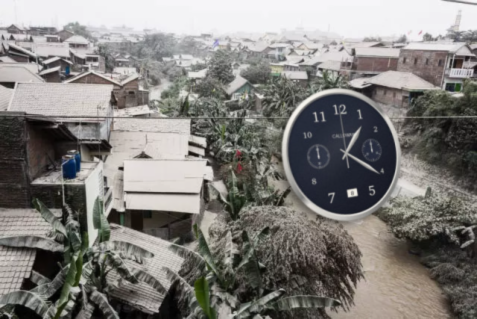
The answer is 1.21
